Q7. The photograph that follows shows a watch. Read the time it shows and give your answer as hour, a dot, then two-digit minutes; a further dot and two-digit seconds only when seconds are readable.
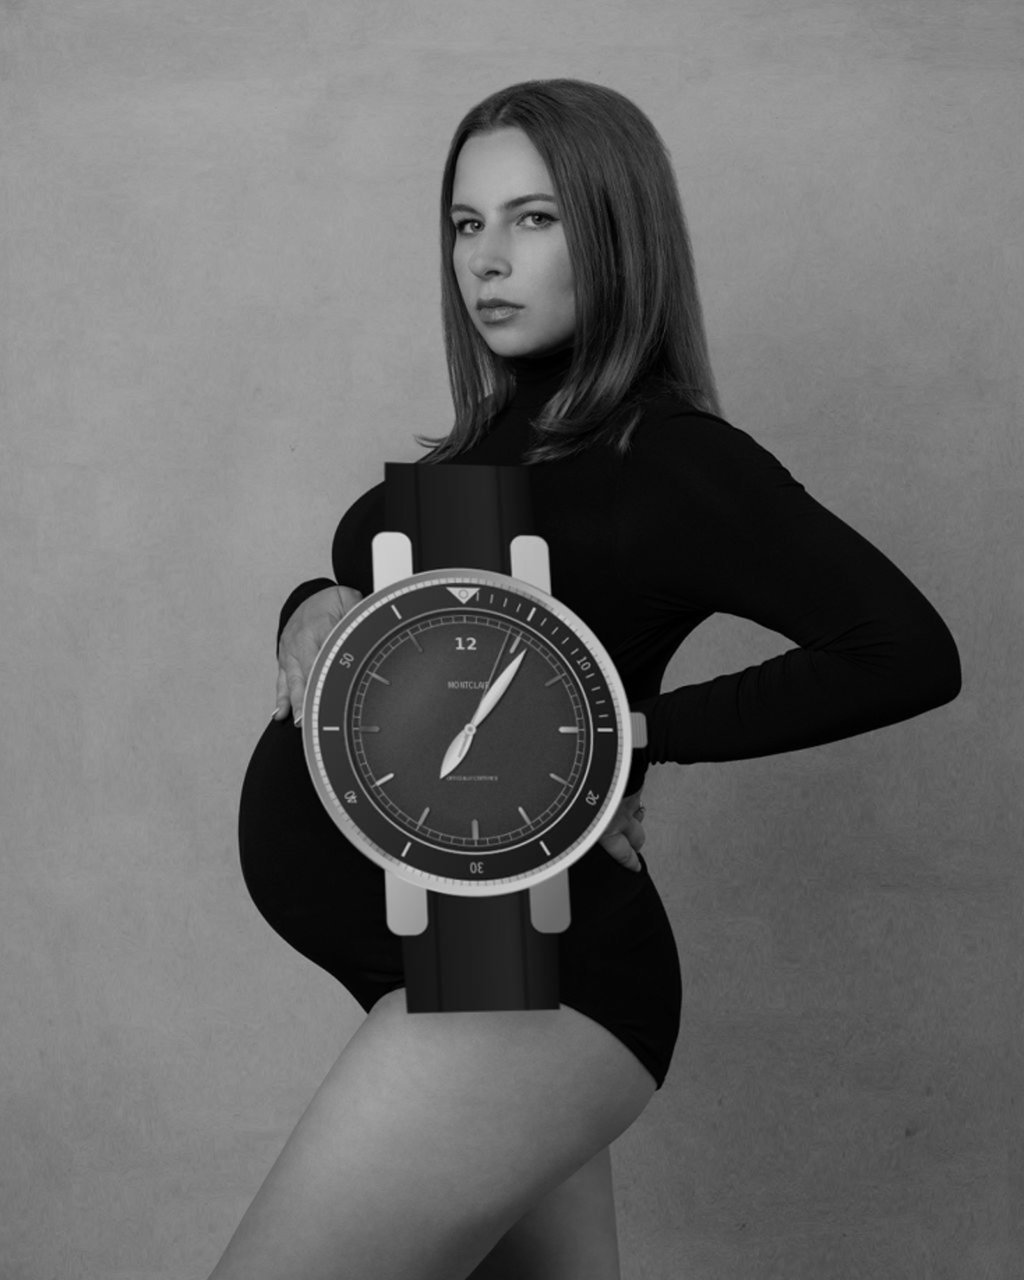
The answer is 7.06.04
